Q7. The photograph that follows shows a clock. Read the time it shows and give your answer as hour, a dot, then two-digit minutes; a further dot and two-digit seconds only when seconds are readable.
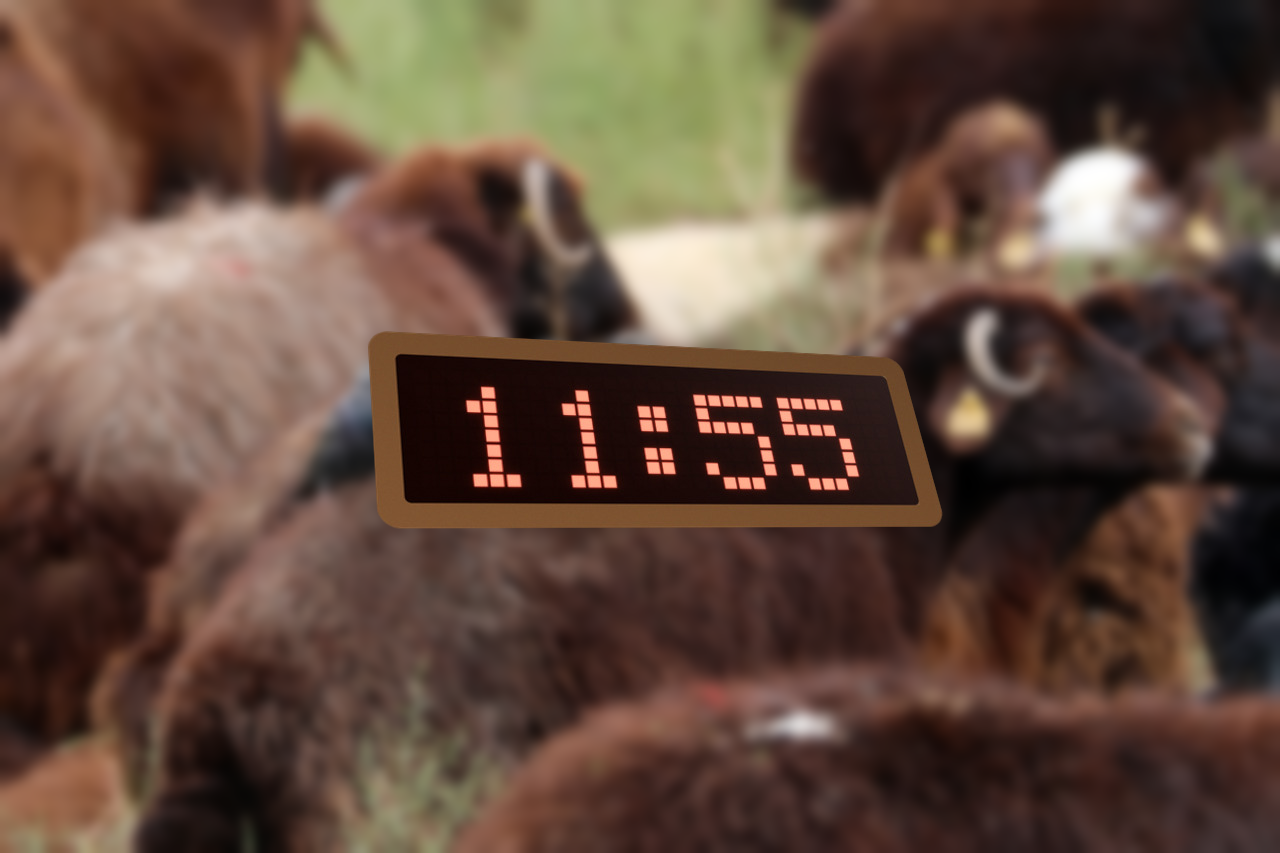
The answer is 11.55
